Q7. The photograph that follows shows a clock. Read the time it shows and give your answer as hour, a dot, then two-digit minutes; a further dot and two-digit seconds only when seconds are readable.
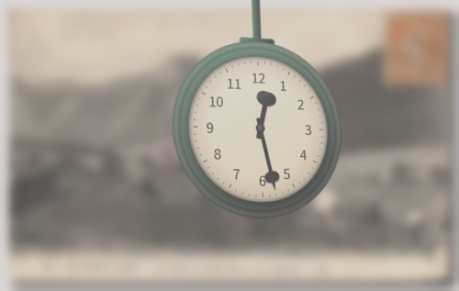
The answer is 12.28
